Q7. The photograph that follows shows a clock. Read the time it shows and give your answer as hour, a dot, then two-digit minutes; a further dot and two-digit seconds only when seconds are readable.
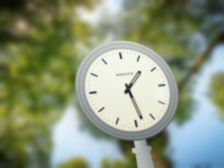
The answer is 1.28
